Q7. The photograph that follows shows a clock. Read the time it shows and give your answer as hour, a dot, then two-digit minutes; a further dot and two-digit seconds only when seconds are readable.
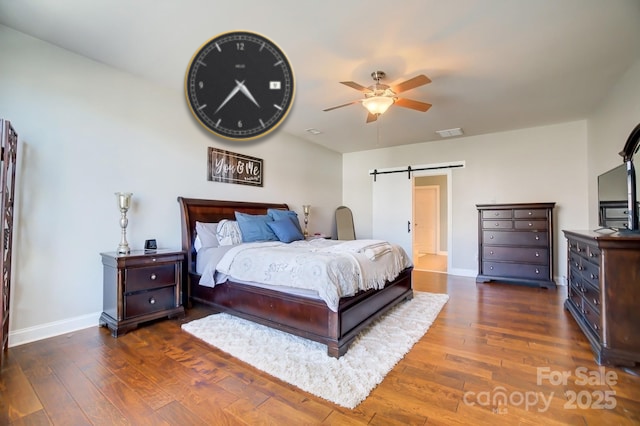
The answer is 4.37
